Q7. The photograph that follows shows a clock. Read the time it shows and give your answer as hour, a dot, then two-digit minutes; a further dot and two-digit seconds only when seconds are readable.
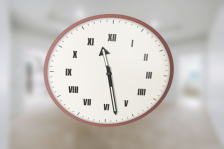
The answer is 11.28
